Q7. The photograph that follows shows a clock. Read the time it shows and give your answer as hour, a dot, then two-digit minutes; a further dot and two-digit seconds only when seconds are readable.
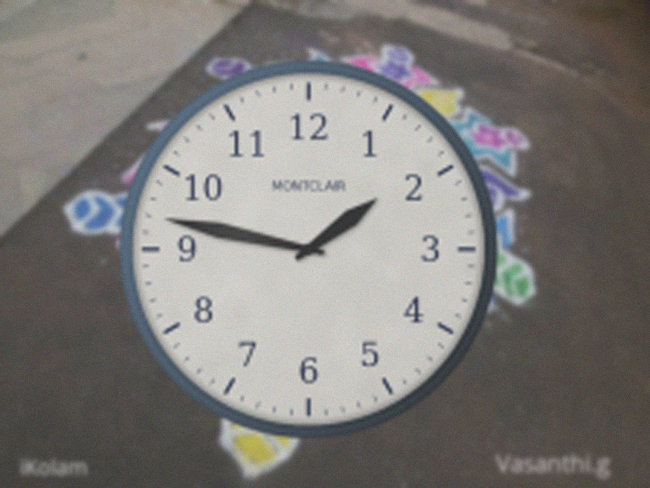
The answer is 1.47
